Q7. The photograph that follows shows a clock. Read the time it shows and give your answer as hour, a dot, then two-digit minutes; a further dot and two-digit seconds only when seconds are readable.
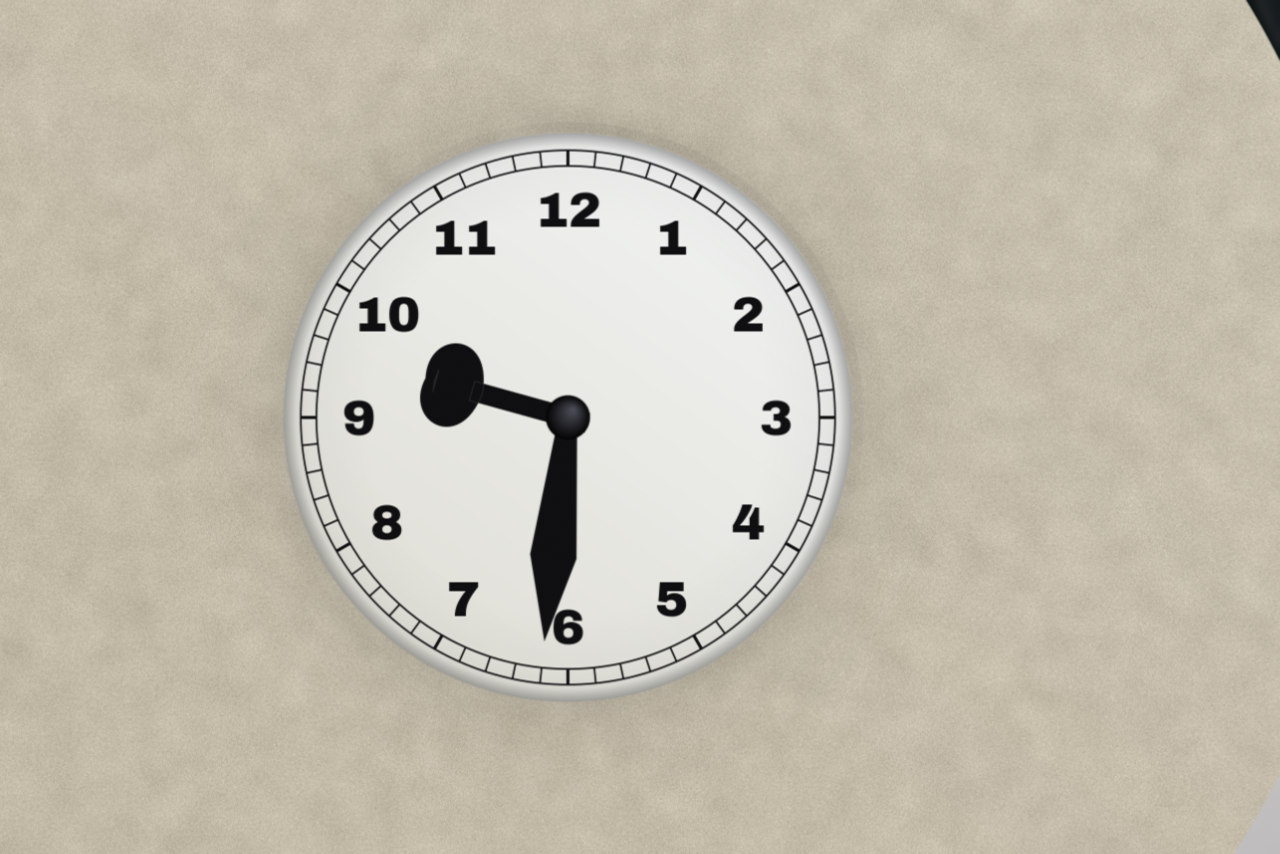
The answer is 9.31
